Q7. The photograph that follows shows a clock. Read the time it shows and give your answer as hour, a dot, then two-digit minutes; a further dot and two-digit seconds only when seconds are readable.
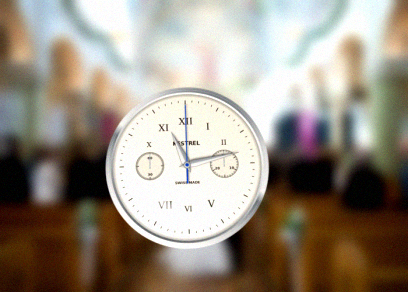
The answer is 11.13
